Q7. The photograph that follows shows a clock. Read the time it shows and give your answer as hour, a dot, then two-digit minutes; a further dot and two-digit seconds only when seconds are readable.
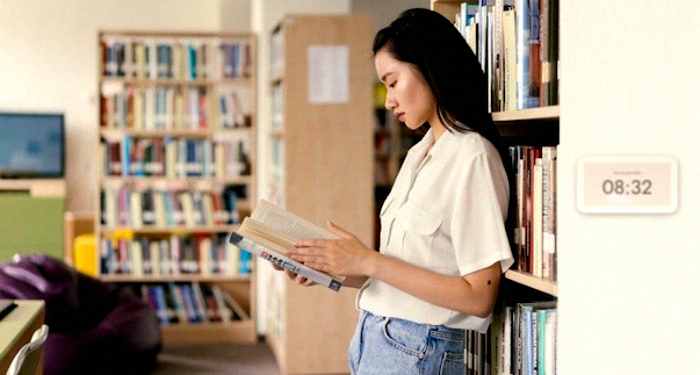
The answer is 8.32
